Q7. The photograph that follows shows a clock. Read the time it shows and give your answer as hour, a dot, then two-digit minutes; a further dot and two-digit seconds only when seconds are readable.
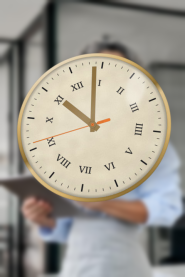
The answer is 11.03.46
